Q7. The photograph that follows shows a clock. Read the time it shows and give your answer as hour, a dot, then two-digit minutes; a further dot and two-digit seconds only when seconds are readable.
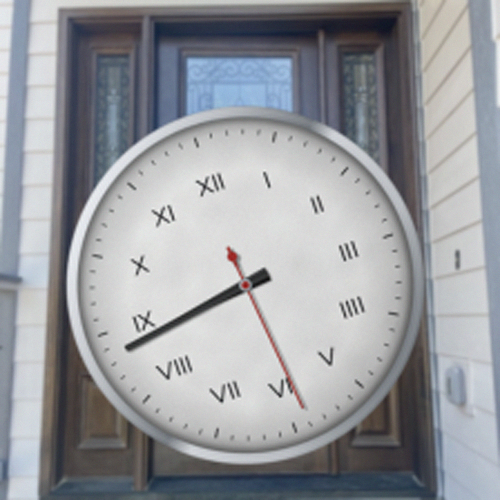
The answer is 8.43.29
